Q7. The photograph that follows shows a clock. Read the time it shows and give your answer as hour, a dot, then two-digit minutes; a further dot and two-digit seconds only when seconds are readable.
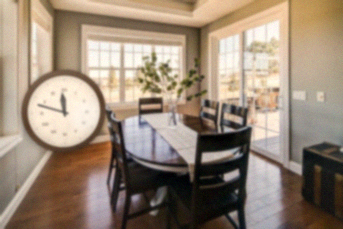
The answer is 11.48
